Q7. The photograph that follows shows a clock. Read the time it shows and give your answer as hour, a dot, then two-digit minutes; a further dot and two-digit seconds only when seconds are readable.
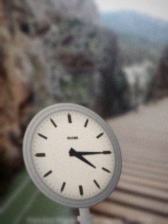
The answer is 4.15
